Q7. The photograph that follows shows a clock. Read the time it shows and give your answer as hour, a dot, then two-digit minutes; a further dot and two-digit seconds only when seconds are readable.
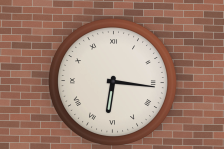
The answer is 6.16
